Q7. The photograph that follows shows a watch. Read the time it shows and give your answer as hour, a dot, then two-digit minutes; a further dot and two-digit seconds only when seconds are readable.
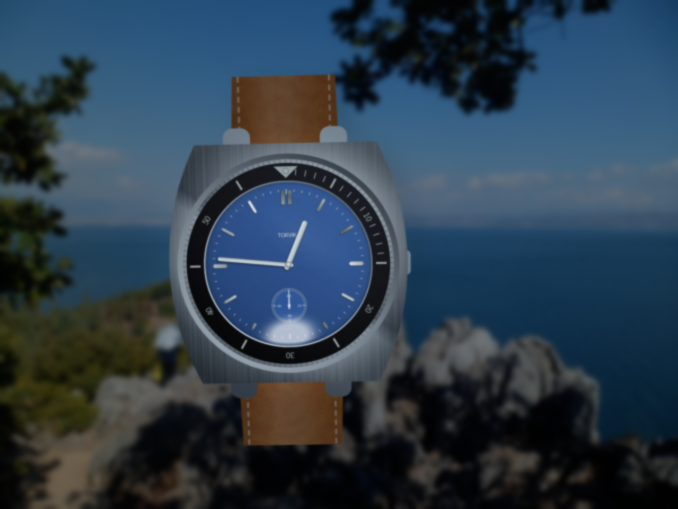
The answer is 12.46
